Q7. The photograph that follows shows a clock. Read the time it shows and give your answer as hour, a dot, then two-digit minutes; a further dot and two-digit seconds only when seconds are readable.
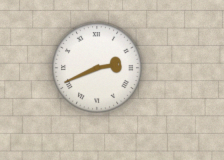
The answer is 2.41
